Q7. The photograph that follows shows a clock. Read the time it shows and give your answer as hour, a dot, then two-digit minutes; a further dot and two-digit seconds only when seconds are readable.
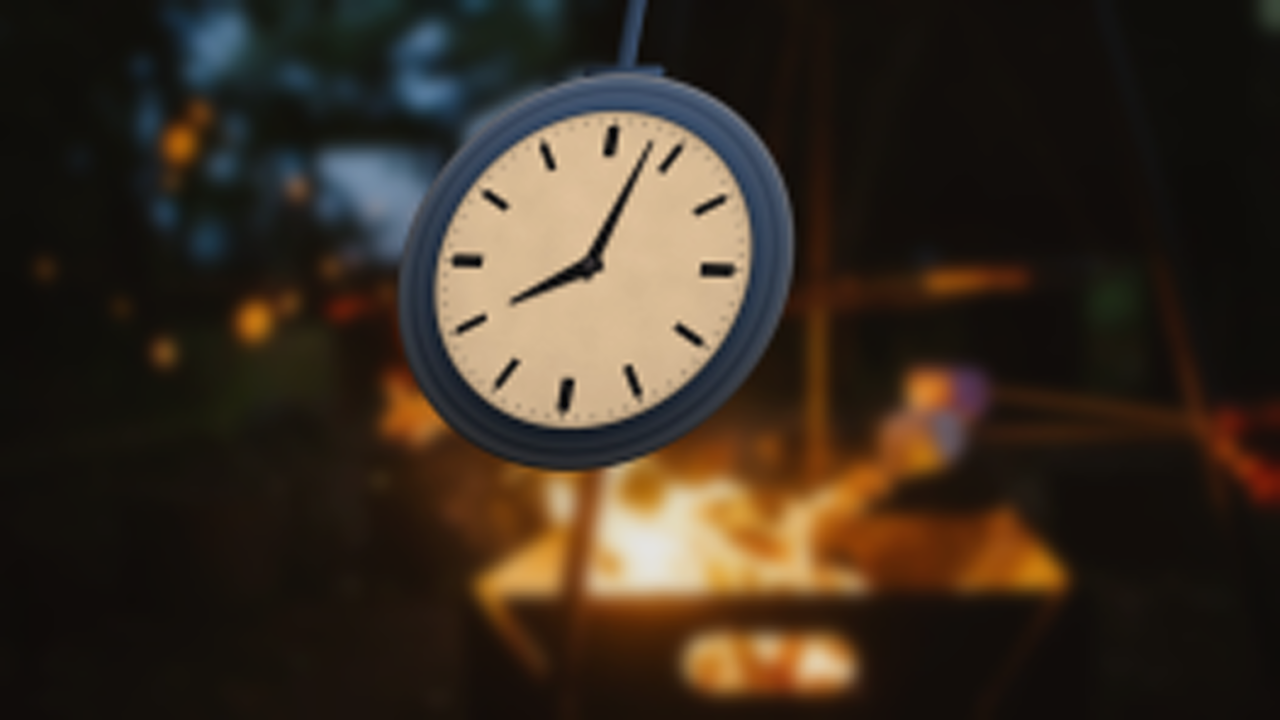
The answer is 8.03
